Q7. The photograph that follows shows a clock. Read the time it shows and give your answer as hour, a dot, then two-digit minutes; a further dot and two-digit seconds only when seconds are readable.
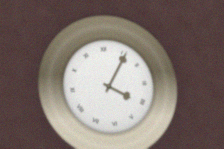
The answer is 4.06
